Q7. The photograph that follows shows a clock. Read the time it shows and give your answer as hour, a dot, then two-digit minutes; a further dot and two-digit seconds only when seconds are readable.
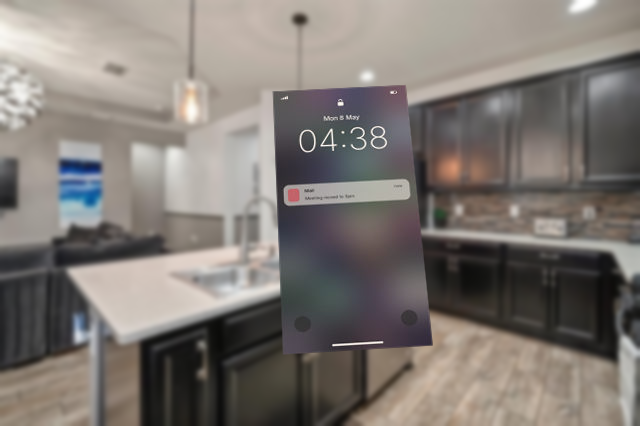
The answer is 4.38
